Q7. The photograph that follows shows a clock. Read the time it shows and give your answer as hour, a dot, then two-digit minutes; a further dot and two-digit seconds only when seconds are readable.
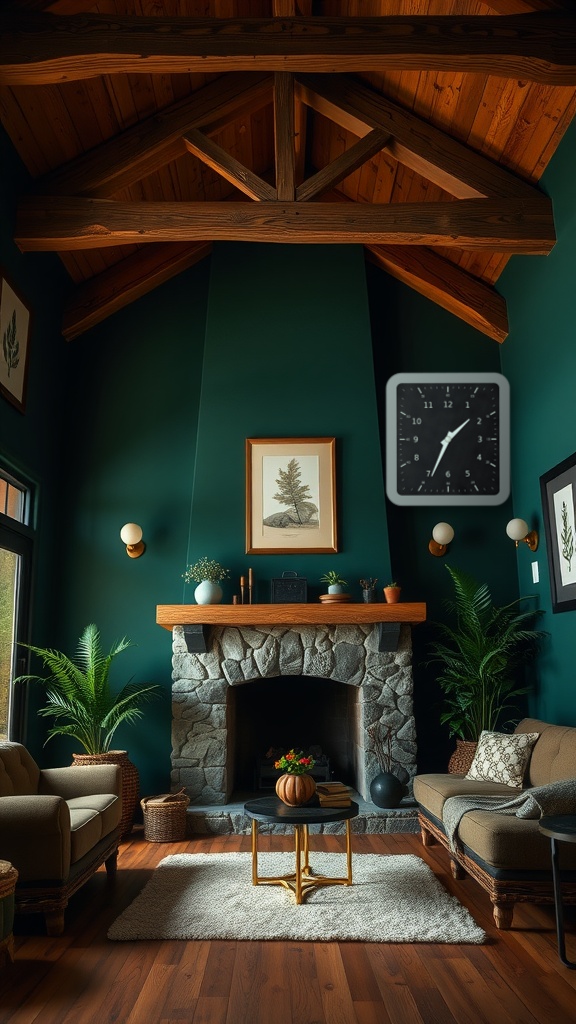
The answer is 1.34
